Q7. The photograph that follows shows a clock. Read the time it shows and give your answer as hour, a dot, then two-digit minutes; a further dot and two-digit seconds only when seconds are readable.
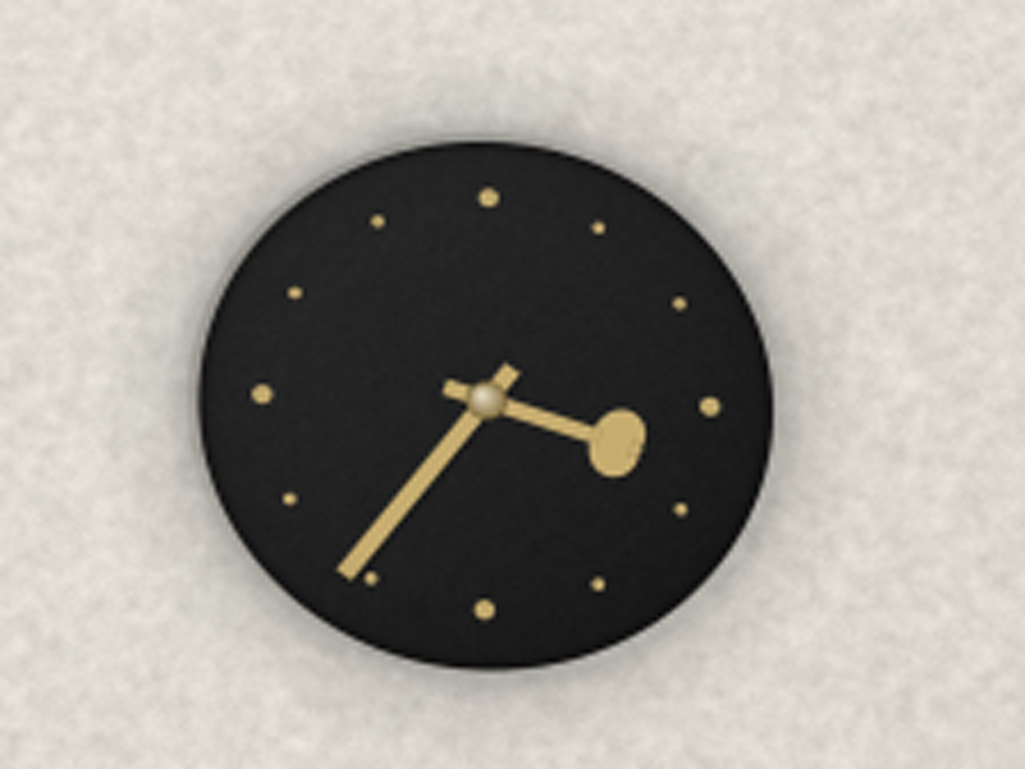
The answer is 3.36
